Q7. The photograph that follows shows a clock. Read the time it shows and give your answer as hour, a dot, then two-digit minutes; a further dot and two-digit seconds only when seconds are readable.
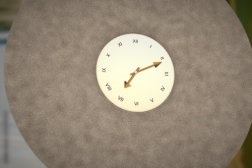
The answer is 7.11
